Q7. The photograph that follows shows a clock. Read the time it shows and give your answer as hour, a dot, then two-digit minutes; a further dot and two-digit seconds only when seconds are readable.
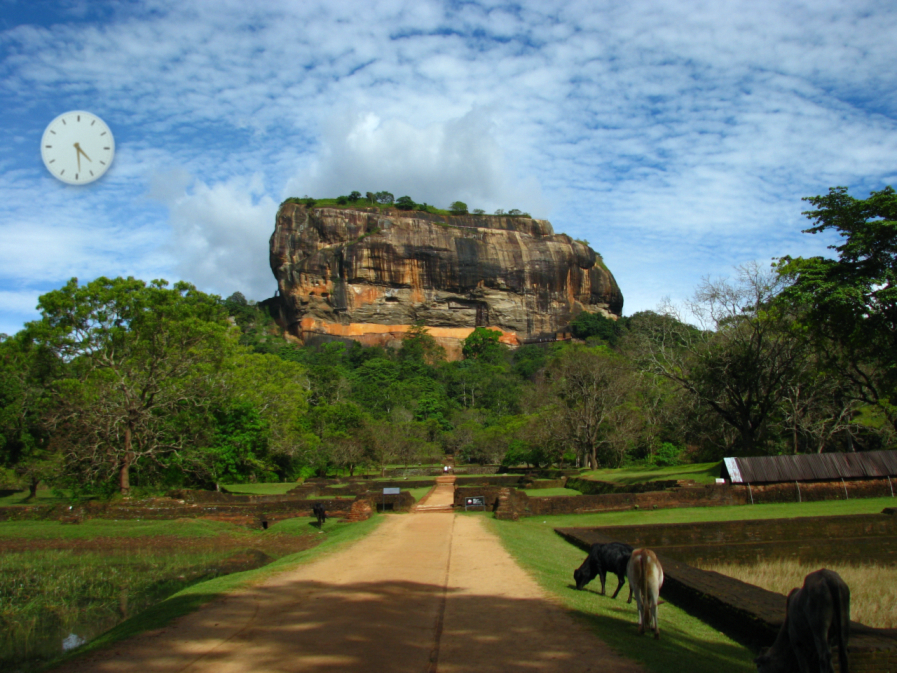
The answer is 4.29
